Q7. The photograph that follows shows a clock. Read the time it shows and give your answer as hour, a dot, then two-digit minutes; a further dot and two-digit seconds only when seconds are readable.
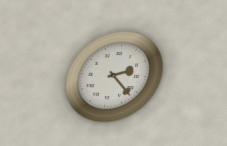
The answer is 2.22
